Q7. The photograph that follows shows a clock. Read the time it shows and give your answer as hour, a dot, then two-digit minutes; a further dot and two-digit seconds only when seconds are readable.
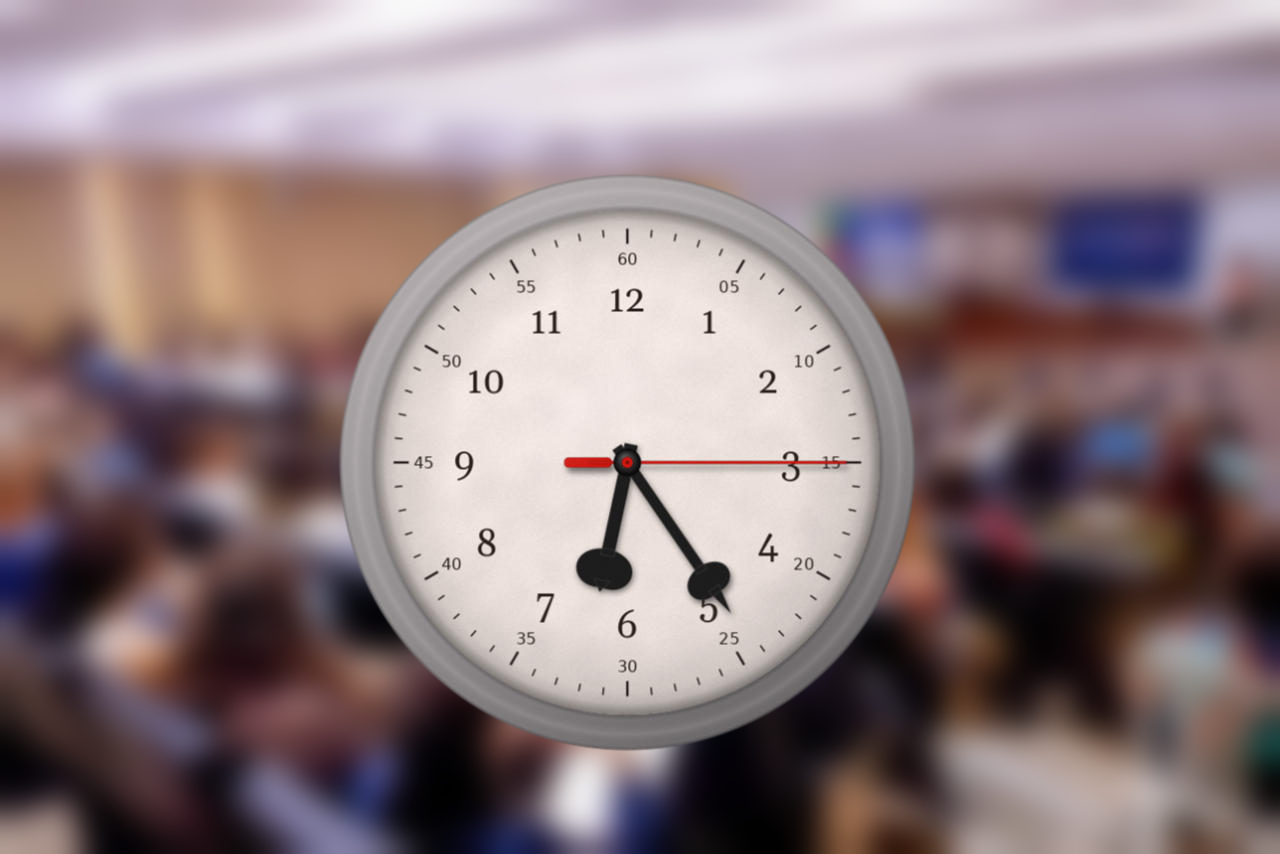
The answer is 6.24.15
